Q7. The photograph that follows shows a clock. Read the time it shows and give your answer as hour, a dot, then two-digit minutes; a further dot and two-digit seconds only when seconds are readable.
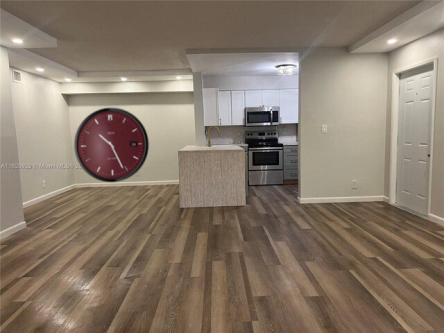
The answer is 10.26
